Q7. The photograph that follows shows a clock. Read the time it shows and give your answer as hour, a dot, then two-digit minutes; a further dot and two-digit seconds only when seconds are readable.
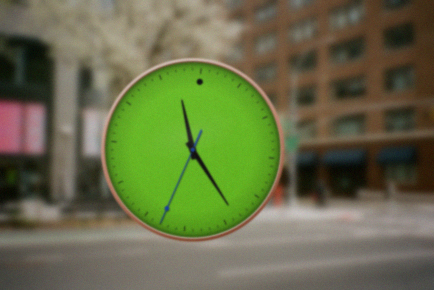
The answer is 11.23.33
